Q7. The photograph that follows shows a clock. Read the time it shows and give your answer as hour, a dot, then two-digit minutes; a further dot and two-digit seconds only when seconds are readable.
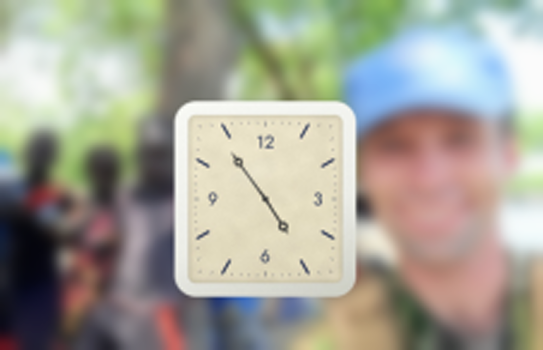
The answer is 4.54
